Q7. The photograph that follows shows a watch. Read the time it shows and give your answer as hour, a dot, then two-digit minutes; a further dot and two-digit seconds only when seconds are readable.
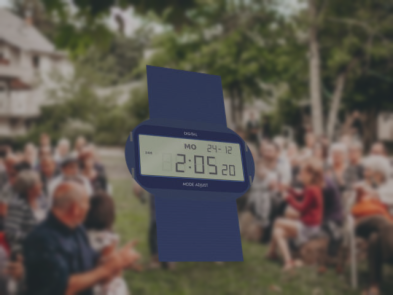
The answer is 2.05.20
